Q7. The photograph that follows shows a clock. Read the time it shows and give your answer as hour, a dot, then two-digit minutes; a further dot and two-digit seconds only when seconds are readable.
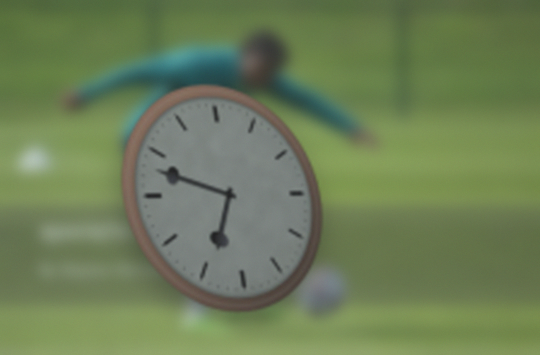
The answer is 6.48
